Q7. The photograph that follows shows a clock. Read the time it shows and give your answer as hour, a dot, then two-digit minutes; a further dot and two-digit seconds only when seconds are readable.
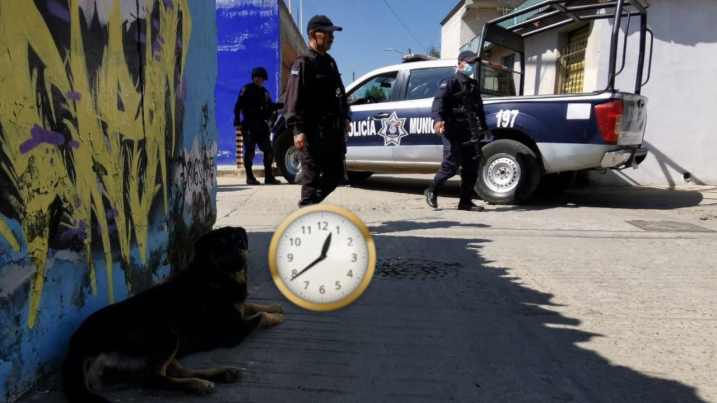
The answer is 12.39
